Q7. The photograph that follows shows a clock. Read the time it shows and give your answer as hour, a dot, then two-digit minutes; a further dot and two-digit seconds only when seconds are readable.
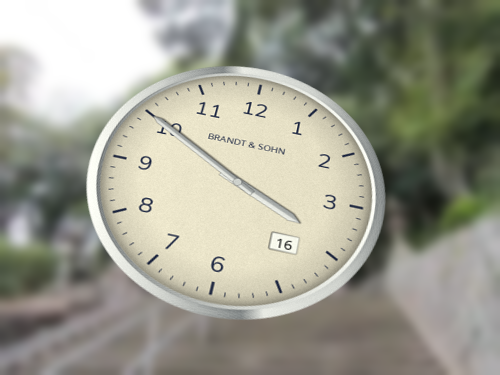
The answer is 3.50
